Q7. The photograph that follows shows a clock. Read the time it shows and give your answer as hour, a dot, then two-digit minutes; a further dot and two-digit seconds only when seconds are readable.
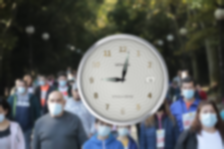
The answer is 9.02
